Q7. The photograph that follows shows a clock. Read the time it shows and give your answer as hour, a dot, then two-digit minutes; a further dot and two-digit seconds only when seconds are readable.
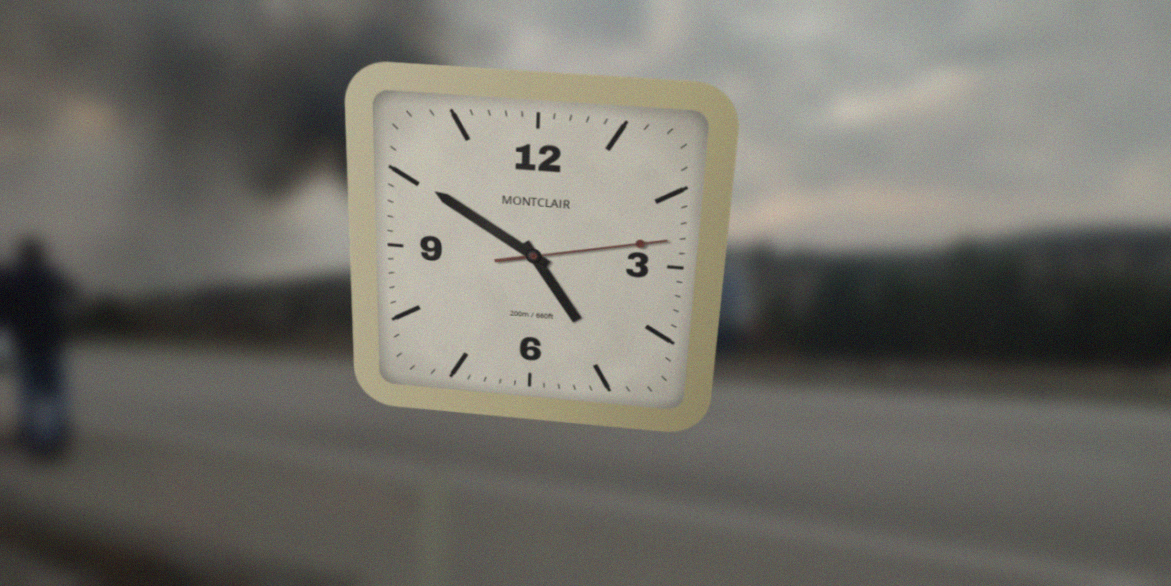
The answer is 4.50.13
